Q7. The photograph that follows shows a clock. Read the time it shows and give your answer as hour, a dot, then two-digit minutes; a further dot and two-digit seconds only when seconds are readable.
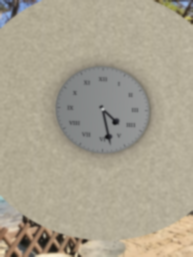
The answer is 4.28
